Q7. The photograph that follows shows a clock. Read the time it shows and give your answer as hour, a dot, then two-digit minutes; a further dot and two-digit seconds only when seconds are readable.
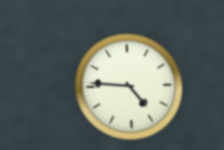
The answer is 4.46
